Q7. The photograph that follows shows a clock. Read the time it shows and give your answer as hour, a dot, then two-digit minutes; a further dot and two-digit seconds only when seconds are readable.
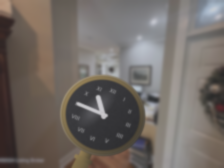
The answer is 10.45
